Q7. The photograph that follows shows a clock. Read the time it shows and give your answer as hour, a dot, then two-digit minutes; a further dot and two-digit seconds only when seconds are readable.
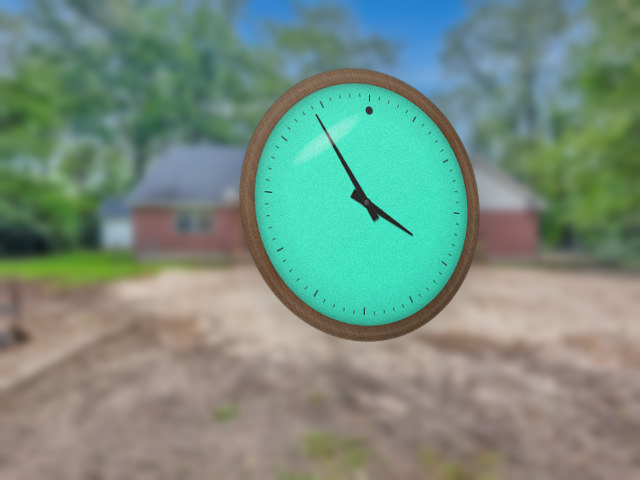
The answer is 3.54
